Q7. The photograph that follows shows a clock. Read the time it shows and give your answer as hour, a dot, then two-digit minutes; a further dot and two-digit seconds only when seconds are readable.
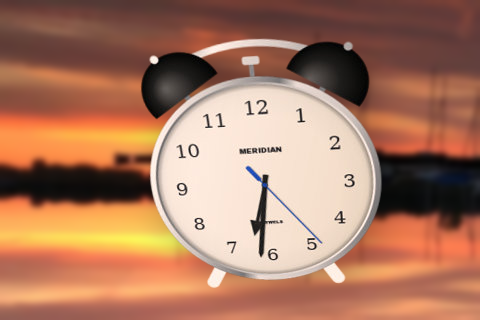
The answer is 6.31.24
